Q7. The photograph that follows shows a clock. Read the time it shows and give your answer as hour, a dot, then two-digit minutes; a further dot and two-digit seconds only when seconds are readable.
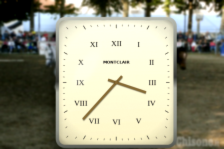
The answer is 3.37
